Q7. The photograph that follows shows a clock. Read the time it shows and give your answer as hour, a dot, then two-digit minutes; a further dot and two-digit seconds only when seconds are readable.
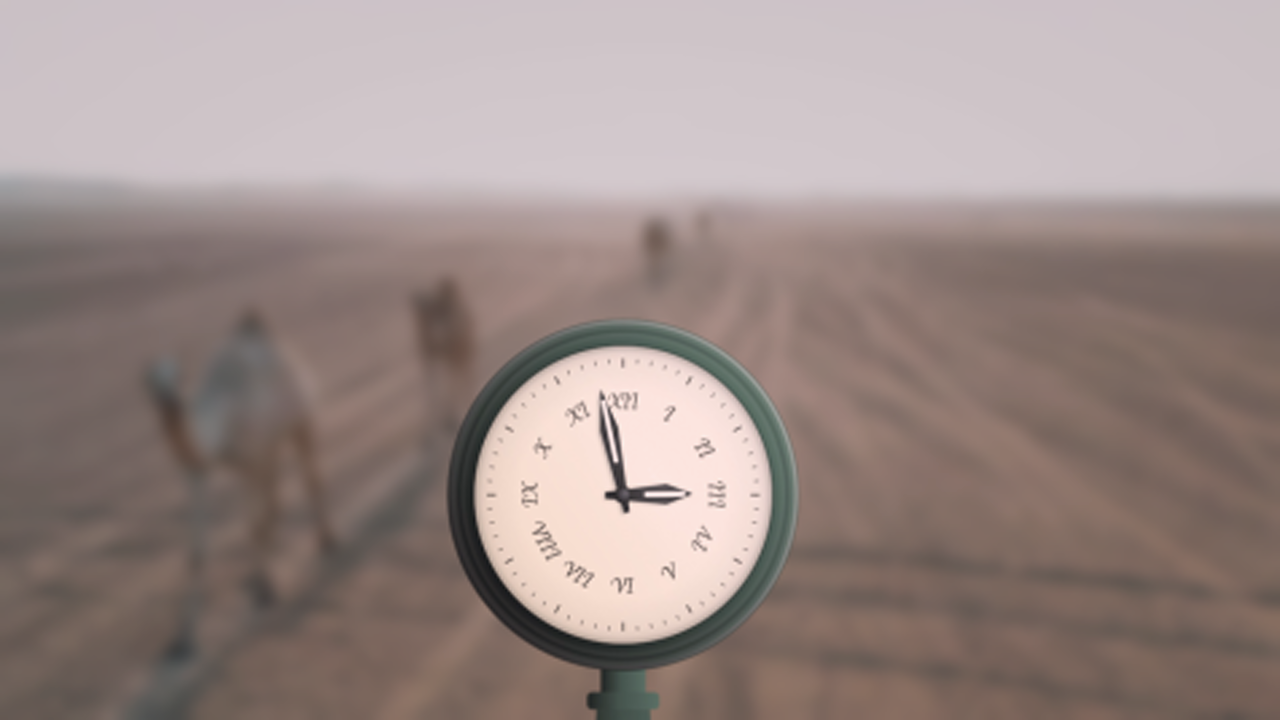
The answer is 2.58
